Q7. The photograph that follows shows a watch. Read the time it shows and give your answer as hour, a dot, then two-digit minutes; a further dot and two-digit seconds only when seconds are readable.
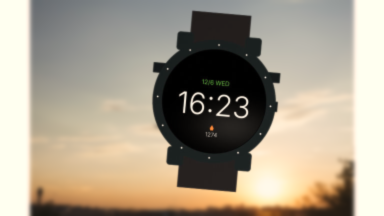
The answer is 16.23
